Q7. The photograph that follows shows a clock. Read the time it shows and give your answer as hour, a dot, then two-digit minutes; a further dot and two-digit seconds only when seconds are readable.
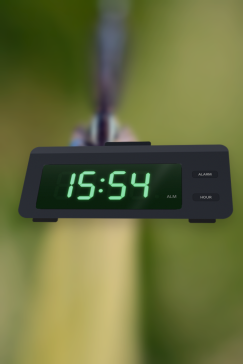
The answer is 15.54
